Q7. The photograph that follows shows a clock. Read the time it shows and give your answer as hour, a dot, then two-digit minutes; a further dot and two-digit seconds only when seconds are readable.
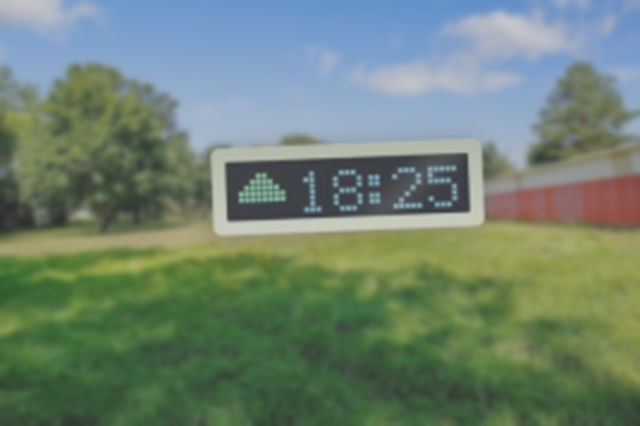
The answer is 18.25
